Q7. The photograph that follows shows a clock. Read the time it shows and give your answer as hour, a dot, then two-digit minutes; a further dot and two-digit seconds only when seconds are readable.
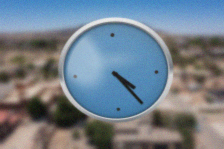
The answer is 4.24
